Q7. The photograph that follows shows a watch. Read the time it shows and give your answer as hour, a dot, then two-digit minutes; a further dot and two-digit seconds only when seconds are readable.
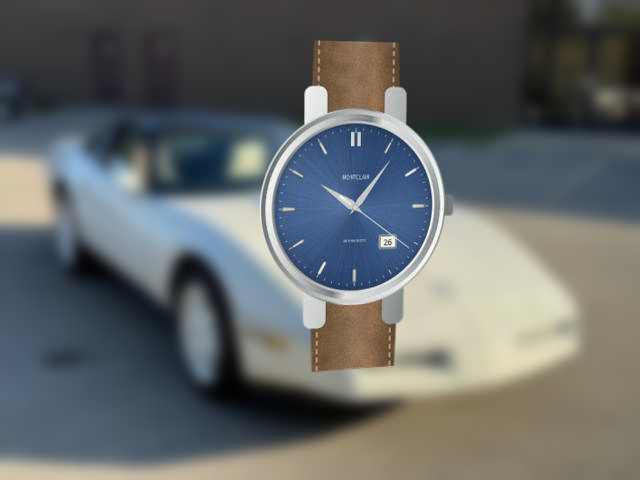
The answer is 10.06.21
